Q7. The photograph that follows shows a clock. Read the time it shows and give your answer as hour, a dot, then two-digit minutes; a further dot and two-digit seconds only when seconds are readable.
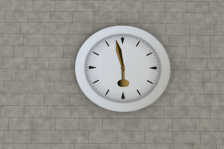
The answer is 5.58
